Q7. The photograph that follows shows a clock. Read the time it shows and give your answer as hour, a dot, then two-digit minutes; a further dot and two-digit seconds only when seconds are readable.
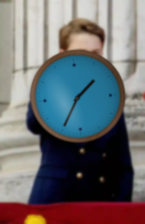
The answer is 1.35
